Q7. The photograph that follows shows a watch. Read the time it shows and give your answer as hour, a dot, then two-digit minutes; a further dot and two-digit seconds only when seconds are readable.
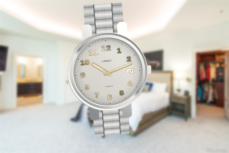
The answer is 10.12
